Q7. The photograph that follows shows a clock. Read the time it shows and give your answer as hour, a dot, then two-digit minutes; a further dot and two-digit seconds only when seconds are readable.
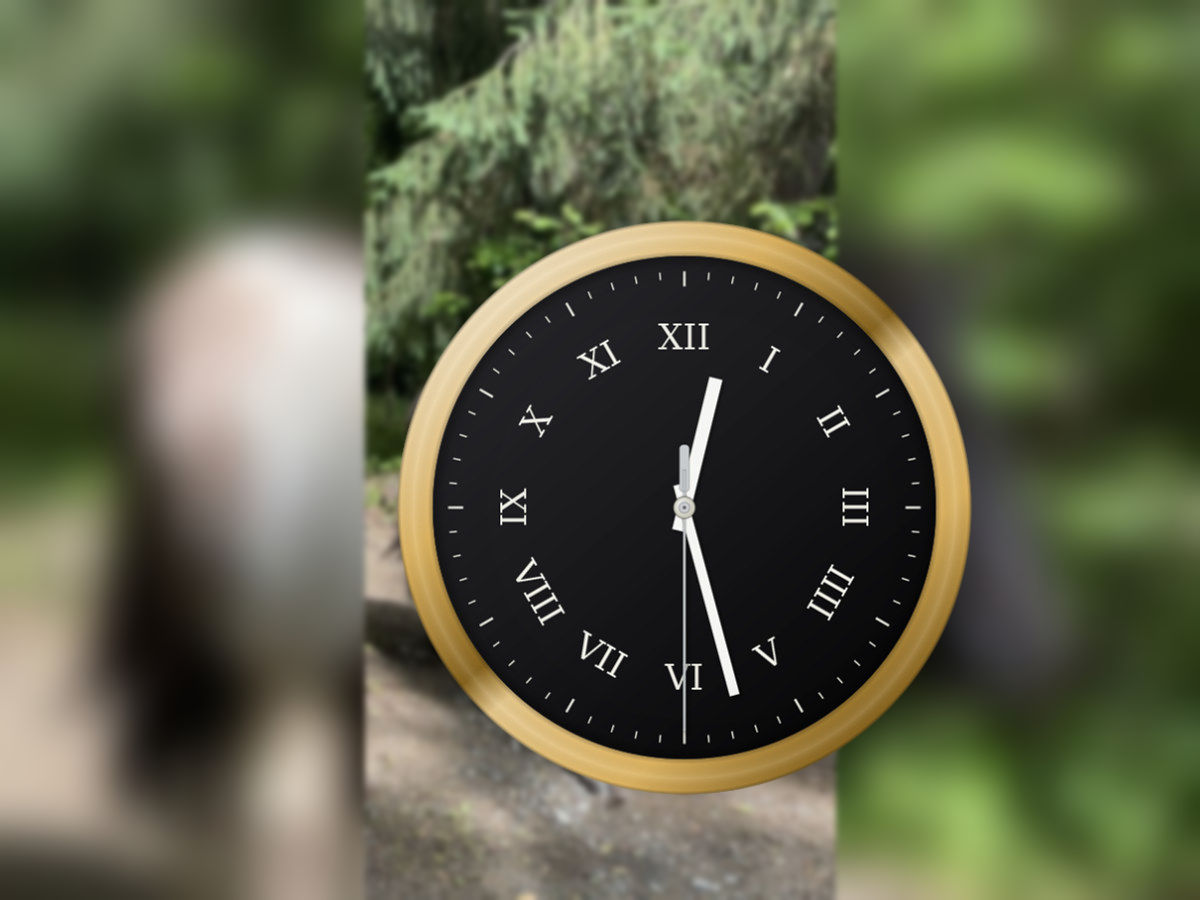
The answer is 12.27.30
